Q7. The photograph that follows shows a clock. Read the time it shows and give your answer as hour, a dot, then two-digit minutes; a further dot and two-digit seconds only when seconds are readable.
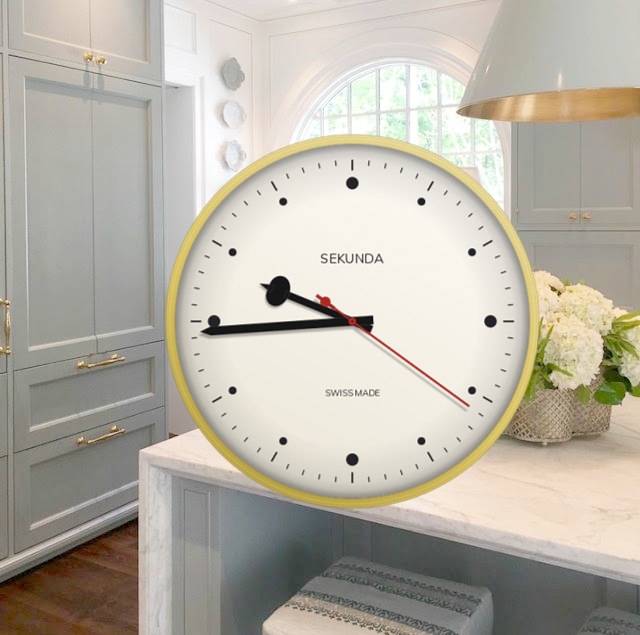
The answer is 9.44.21
